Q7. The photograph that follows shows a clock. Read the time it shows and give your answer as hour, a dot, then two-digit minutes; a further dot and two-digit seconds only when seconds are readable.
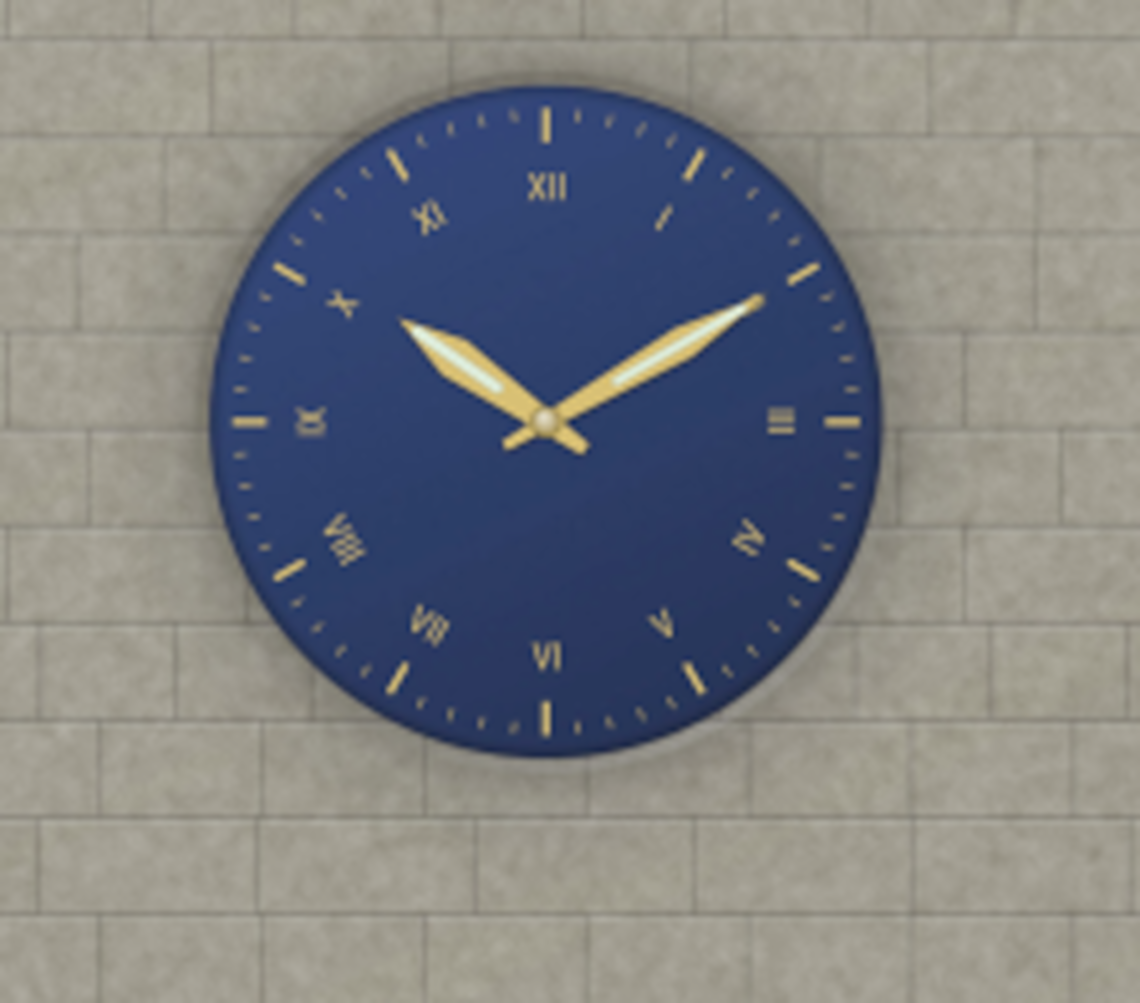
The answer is 10.10
